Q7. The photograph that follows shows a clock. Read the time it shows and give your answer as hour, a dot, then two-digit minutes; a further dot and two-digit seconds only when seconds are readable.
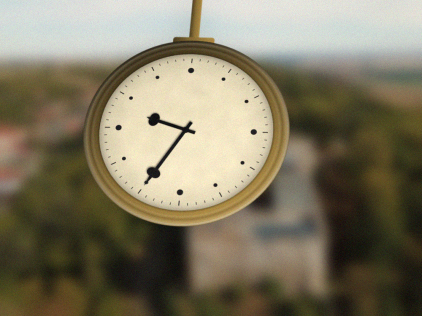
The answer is 9.35
